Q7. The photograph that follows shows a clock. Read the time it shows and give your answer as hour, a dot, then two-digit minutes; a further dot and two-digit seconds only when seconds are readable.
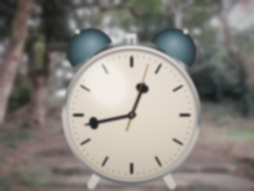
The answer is 12.43.03
